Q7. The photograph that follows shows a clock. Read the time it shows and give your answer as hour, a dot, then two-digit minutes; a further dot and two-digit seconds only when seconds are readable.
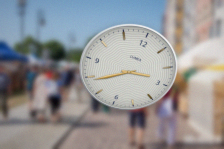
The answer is 2.39
